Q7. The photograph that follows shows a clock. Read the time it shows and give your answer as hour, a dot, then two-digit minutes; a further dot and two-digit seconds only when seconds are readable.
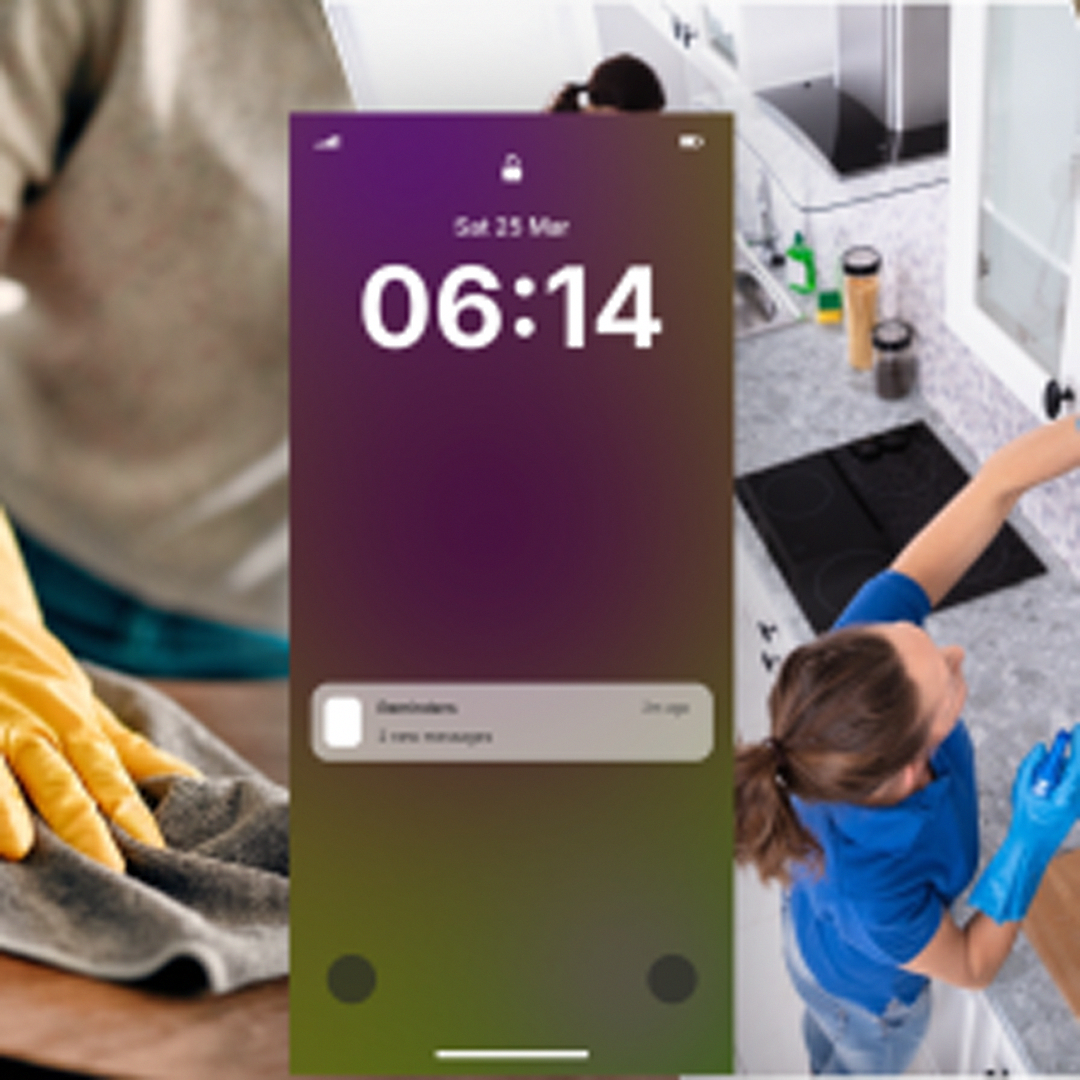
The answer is 6.14
